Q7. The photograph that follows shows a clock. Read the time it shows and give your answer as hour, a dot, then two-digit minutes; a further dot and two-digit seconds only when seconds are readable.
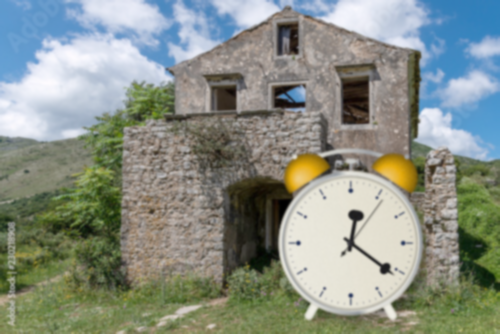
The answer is 12.21.06
